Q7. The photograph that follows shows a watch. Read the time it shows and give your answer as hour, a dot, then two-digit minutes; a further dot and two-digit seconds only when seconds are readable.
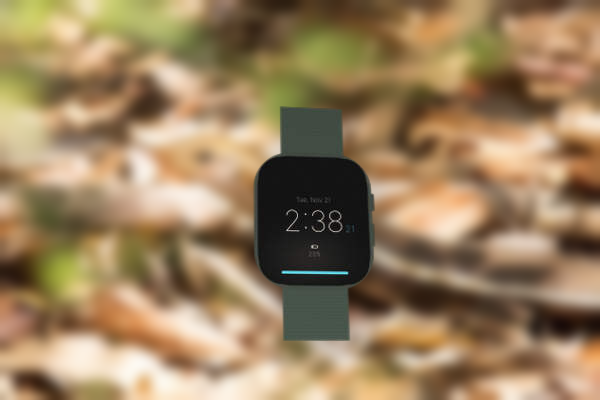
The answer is 2.38.21
